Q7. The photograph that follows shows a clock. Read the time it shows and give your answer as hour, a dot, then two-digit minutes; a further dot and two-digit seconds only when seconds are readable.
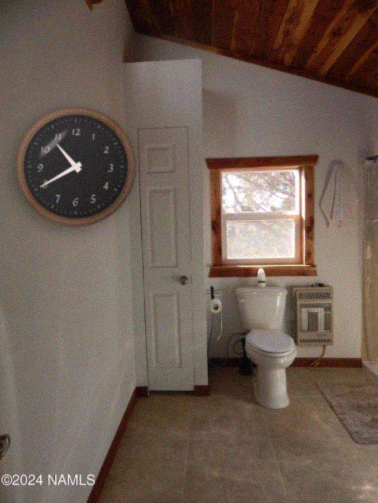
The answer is 10.40
